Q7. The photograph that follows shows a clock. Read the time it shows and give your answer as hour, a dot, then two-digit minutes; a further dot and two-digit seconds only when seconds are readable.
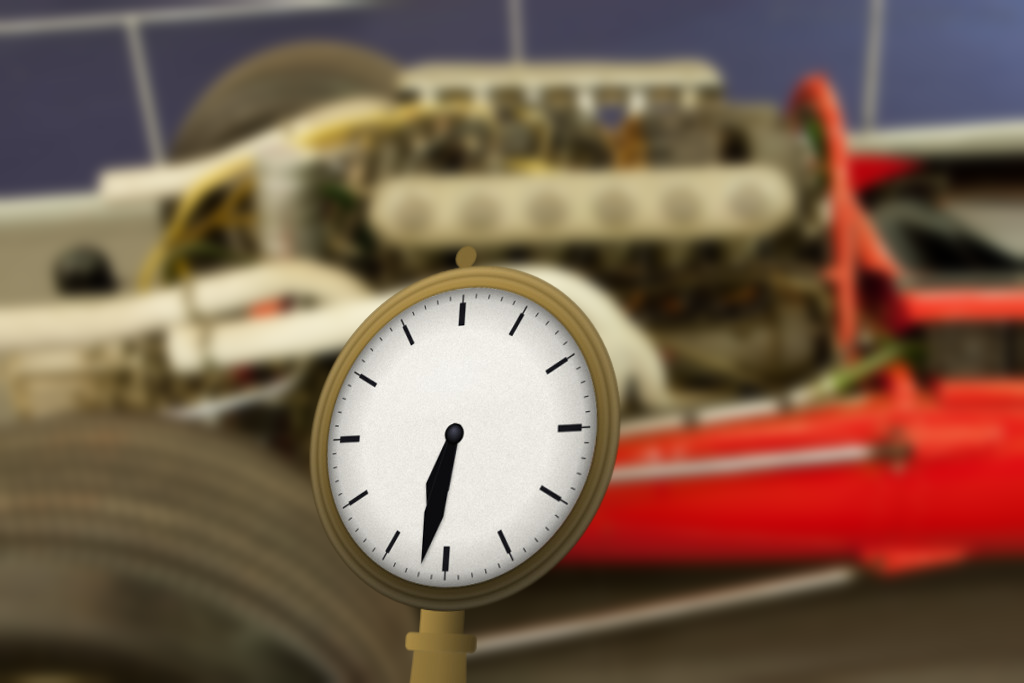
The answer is 6.32
